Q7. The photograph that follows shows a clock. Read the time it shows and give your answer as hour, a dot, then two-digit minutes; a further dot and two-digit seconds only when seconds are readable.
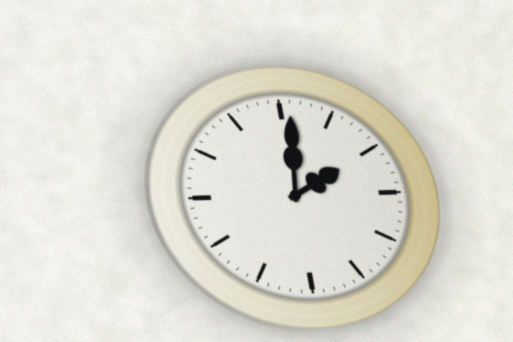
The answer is 2.01
